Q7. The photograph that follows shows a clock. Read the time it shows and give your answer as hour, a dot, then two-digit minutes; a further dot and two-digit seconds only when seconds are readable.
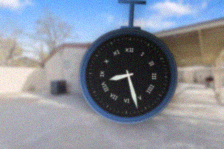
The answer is 8.27
